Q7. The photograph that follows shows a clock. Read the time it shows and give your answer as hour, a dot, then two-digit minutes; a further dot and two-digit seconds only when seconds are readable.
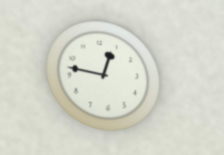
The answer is 12.47
